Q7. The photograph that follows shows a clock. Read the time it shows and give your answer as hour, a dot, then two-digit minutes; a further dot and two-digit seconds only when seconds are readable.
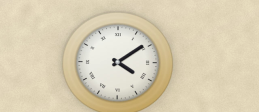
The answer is 4.09
